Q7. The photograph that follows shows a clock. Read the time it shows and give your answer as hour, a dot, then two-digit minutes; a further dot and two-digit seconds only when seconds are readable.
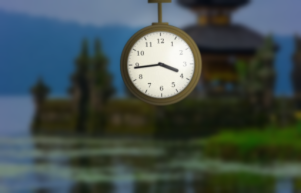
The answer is 3.44
